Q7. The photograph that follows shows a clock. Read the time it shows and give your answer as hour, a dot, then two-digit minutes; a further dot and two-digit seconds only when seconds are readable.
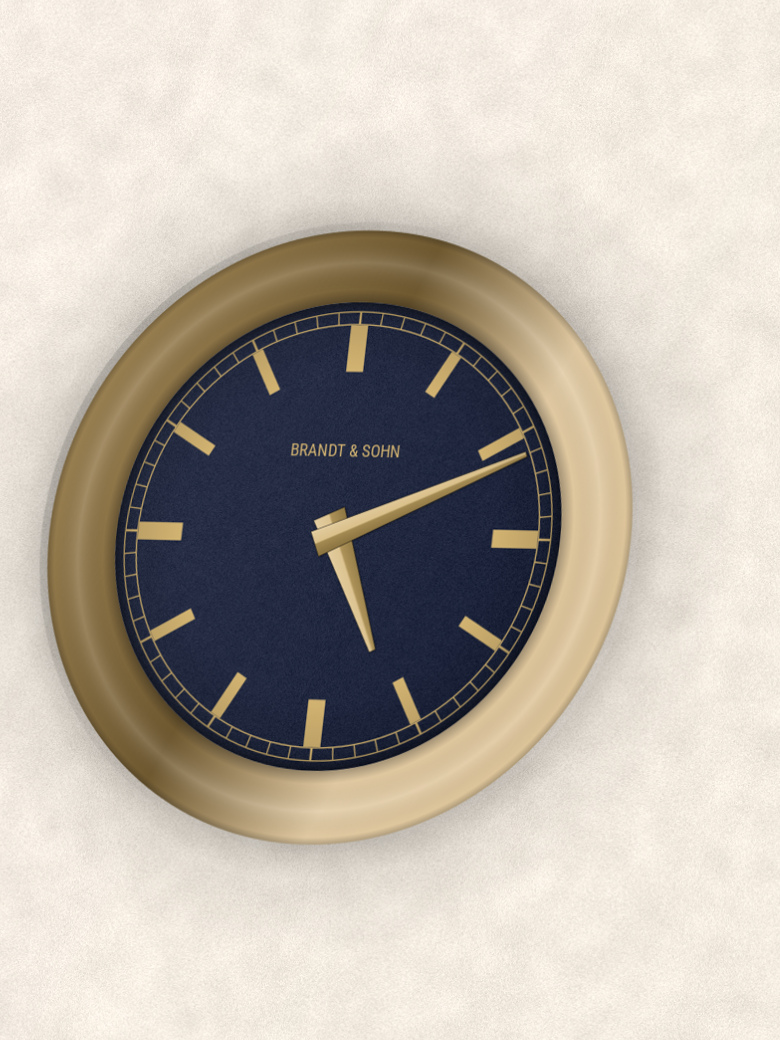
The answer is 5.11
